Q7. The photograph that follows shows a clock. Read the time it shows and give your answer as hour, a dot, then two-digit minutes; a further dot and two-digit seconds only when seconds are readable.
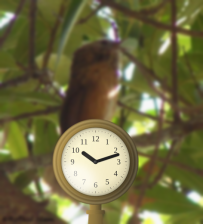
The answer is 10.12
